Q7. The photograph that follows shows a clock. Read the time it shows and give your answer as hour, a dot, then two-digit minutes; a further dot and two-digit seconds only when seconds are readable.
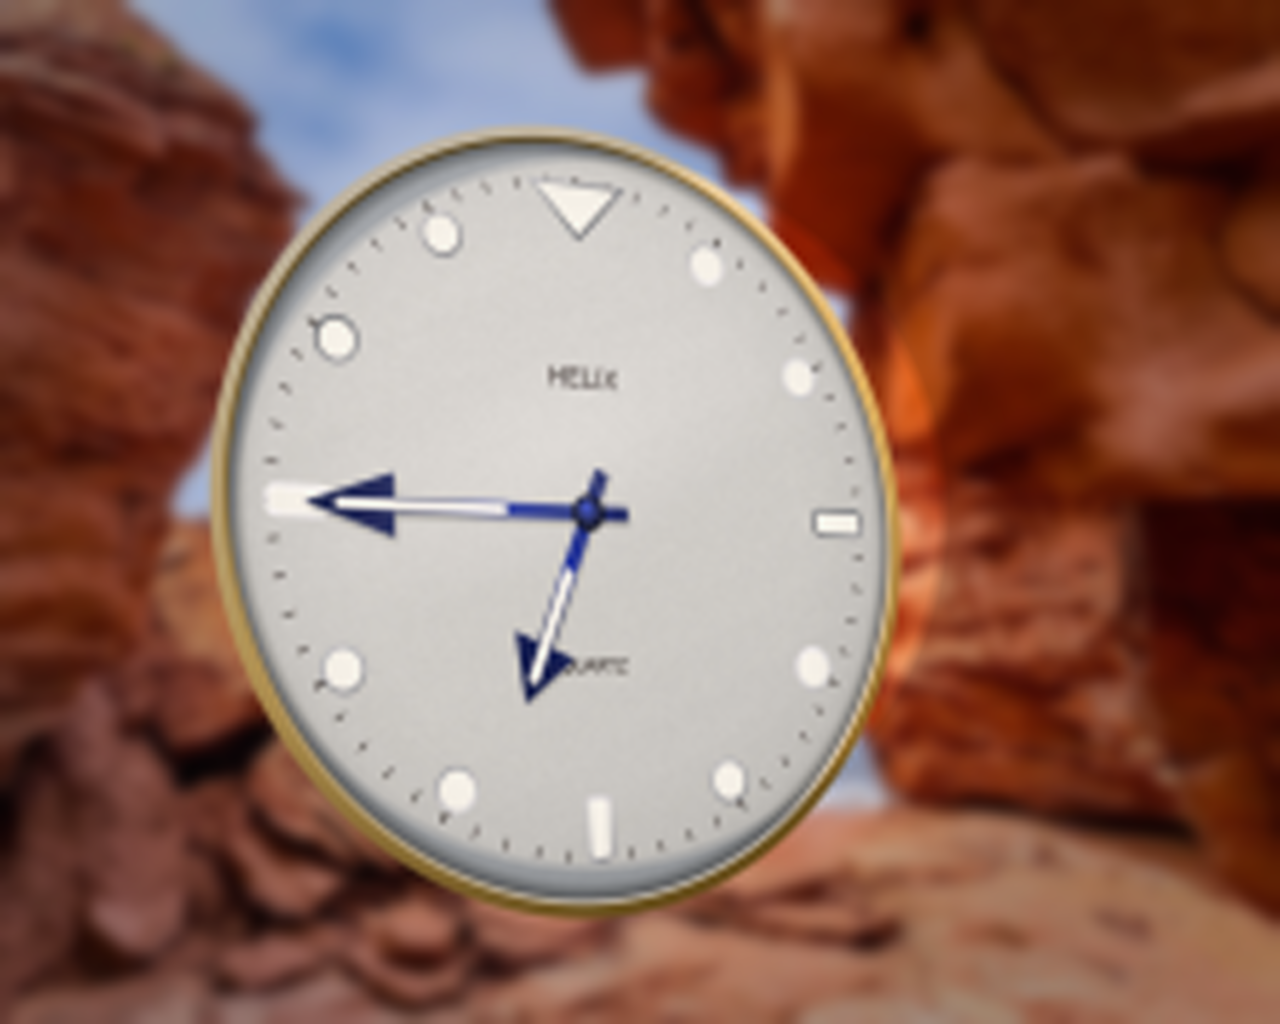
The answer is 6.45
